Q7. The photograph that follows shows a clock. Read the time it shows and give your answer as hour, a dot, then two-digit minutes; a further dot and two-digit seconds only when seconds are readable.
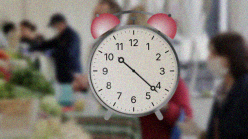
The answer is 10.22
